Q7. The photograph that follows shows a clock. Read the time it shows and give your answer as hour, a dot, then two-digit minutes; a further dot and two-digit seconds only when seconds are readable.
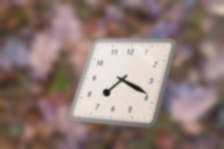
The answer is 7.19
